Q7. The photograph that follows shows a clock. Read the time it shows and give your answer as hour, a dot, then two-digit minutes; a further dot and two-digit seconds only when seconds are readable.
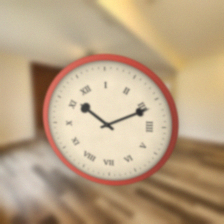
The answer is 11.16
